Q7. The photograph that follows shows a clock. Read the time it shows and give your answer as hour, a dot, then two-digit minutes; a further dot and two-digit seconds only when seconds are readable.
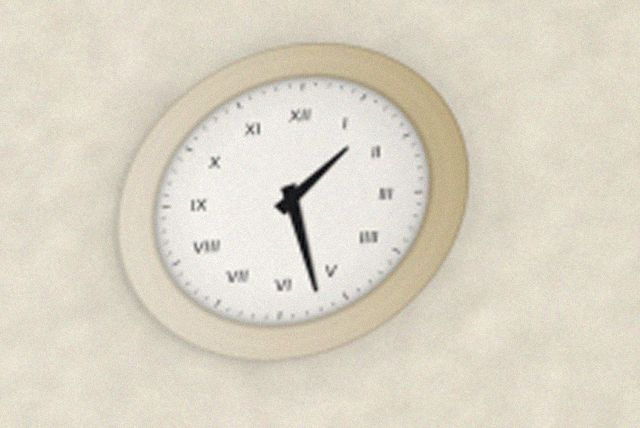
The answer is 1.27
